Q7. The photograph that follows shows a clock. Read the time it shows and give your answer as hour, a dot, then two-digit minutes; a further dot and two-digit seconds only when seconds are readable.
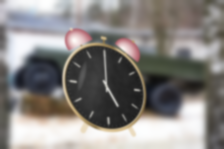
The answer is 5.00
